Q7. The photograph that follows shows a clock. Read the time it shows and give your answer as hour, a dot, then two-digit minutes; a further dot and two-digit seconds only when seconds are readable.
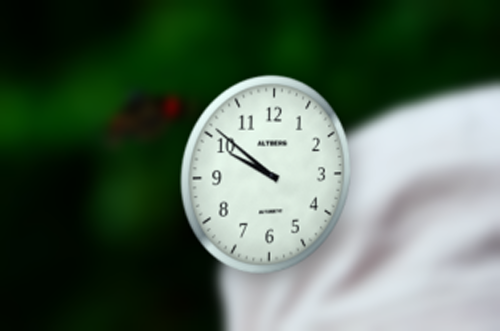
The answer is 9.51
